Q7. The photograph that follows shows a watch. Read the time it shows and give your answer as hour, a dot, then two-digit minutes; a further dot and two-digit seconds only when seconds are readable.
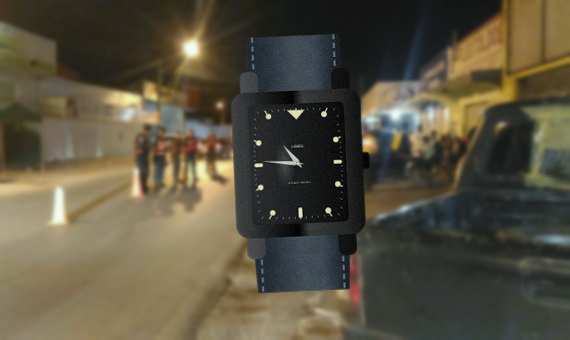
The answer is 10.46
